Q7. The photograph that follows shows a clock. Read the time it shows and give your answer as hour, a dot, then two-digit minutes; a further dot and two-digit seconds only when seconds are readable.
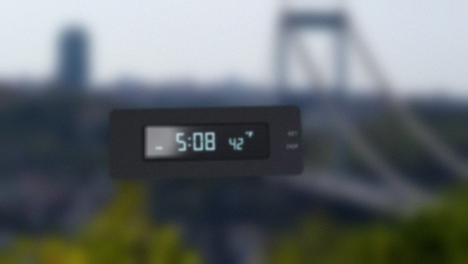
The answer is 5.08
